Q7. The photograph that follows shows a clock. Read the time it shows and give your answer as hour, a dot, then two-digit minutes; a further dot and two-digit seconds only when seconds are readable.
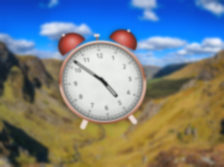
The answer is 4.52
